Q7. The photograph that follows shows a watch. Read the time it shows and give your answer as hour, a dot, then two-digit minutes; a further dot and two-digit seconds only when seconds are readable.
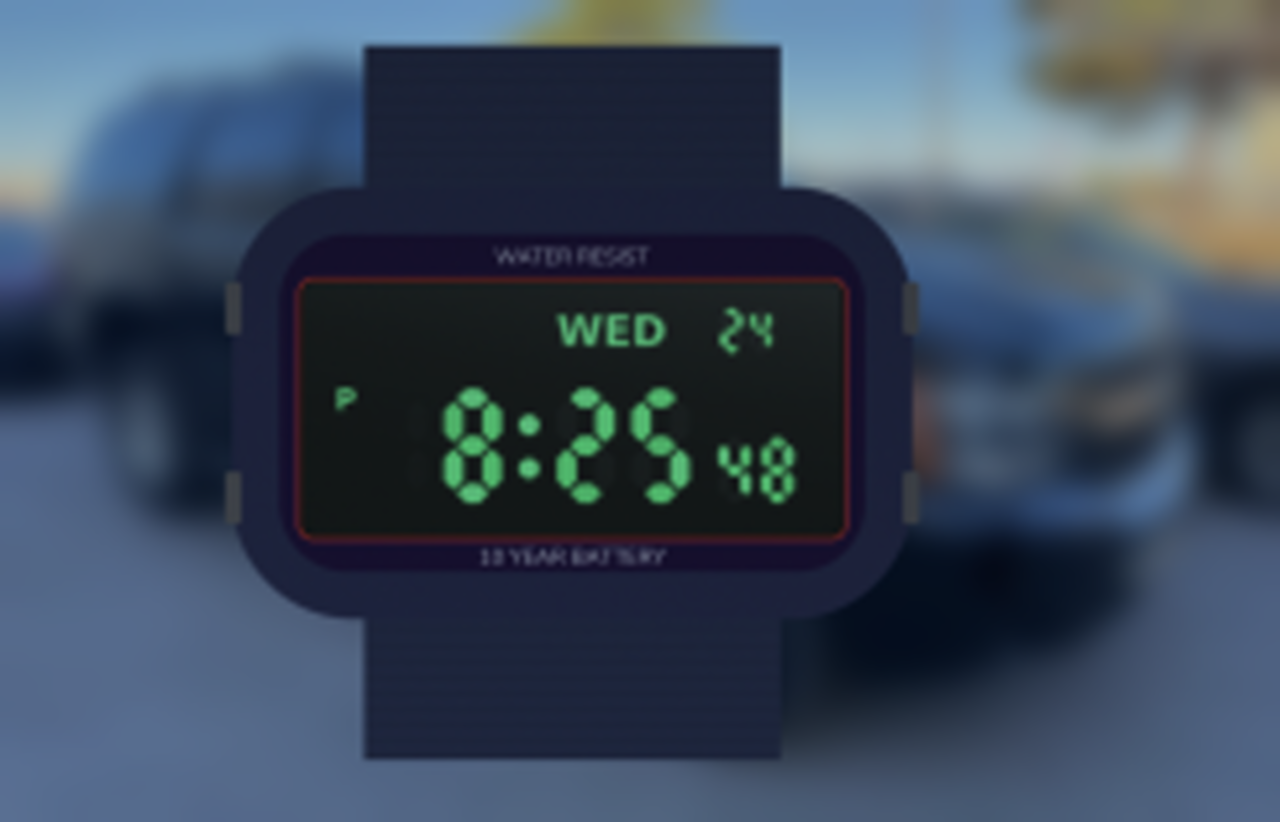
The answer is 8.25.48
